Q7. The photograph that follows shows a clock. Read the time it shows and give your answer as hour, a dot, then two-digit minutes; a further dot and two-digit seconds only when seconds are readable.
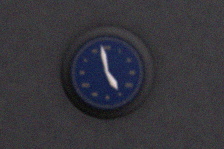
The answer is 4.58
